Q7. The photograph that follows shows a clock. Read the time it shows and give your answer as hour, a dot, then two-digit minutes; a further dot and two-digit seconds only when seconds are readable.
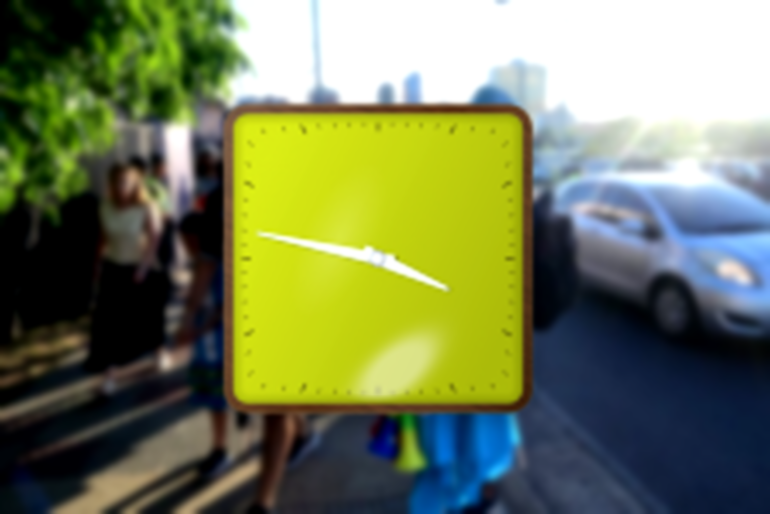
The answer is 3.47
